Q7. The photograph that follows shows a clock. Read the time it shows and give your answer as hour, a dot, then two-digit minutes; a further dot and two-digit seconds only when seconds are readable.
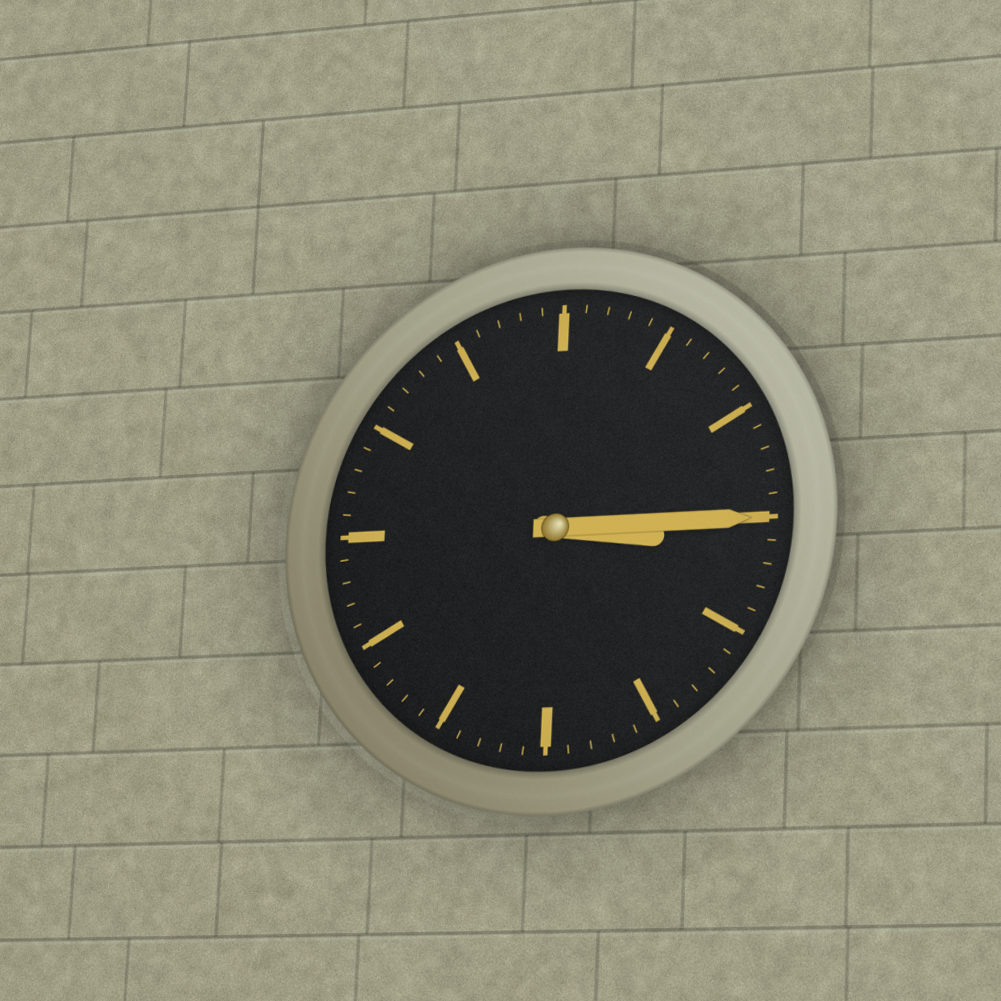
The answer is 3.15
